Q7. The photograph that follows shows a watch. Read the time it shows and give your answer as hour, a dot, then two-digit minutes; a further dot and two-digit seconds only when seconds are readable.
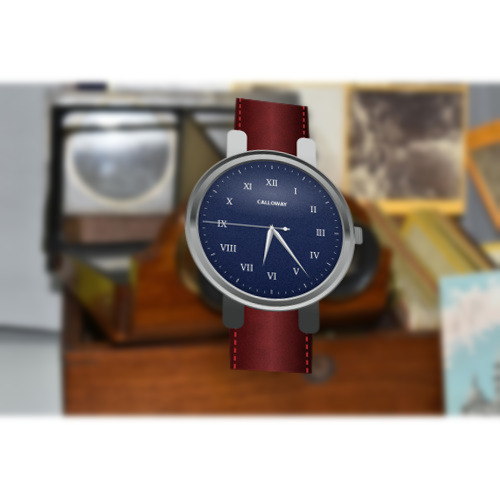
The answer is 6.23.45
